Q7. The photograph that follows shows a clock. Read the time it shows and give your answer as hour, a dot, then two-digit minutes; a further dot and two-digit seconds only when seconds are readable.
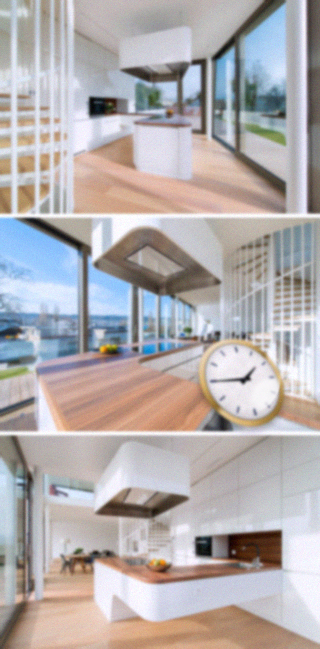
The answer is 1.45
